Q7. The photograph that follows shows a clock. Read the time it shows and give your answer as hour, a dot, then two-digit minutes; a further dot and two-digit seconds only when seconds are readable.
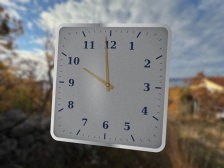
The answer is 9.59
